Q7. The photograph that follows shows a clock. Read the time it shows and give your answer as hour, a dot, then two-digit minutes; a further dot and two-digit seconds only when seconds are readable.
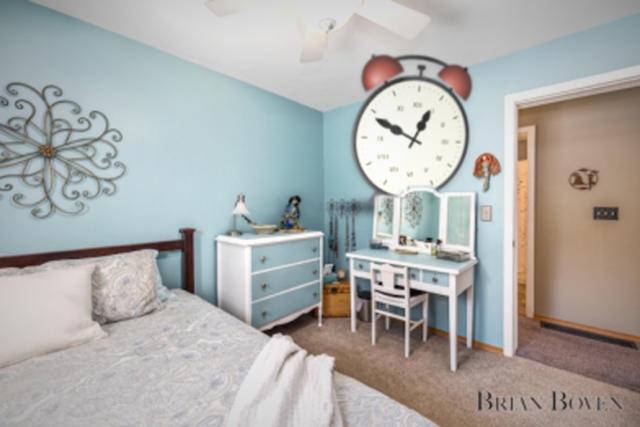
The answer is 12.49
